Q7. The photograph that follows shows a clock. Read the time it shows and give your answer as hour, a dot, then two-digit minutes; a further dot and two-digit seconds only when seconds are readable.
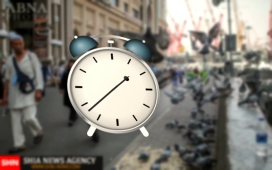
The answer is 1.38
